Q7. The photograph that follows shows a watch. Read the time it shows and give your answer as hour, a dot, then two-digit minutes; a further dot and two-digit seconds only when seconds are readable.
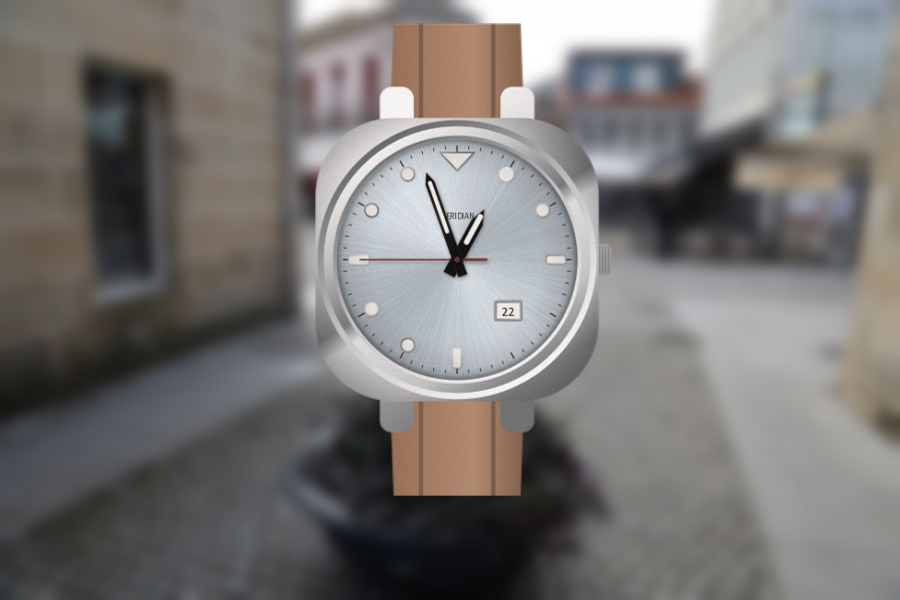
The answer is 12.56.45
